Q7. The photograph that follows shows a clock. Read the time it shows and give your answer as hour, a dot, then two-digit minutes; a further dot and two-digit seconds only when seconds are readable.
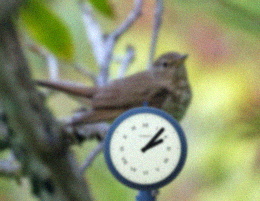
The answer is 2.07
